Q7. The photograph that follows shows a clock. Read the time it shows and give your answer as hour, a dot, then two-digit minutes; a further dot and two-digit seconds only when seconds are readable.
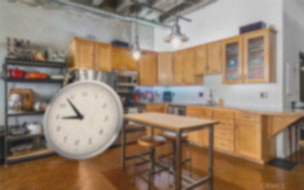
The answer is 8.53
